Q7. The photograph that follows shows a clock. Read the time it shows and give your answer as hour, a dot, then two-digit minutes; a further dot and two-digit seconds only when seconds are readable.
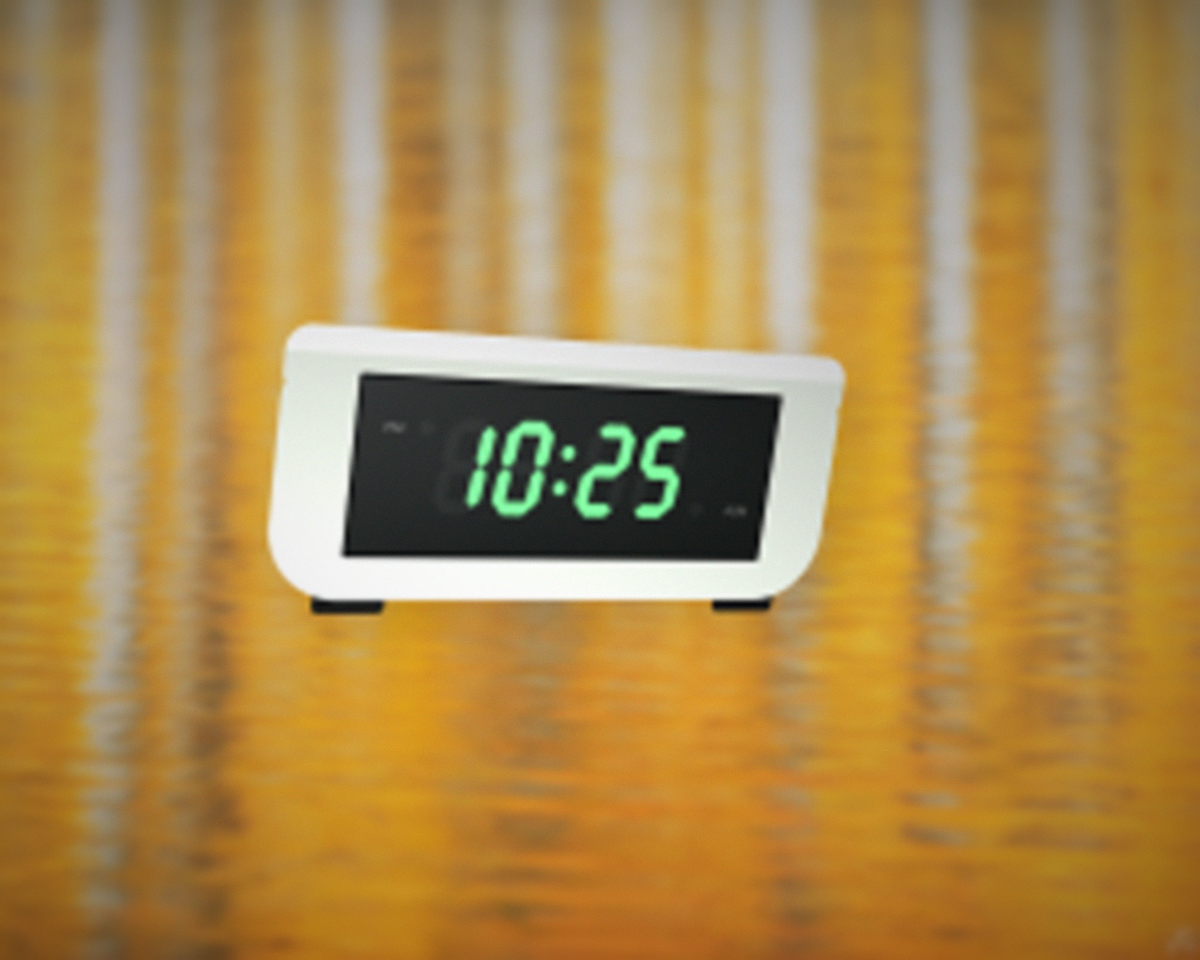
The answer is 10.25
